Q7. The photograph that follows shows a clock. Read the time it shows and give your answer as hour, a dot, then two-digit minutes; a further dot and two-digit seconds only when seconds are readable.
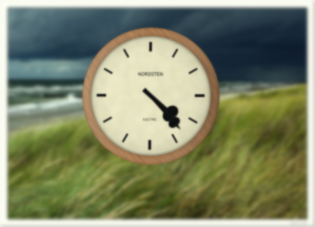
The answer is 4.23
